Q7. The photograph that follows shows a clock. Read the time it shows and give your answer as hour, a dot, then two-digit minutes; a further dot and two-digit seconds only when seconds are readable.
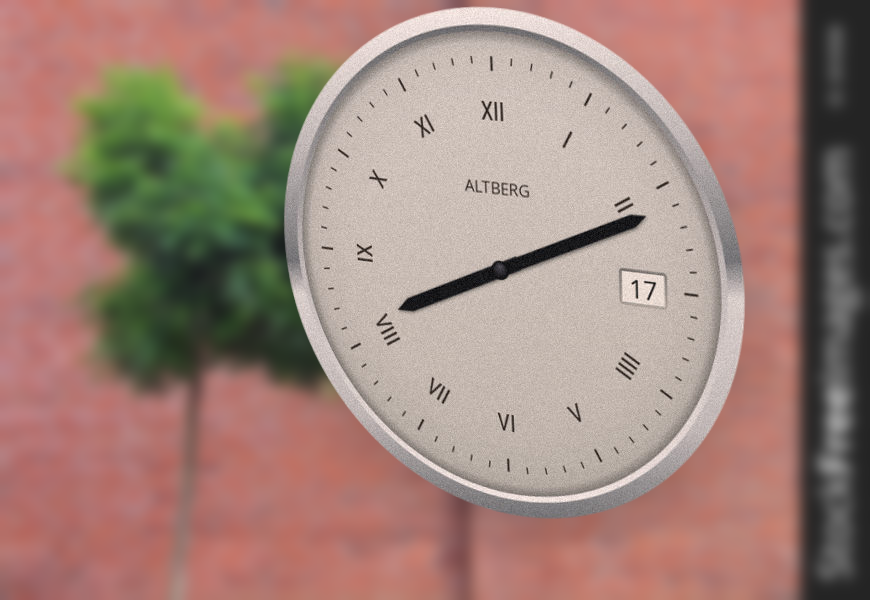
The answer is 8.11
